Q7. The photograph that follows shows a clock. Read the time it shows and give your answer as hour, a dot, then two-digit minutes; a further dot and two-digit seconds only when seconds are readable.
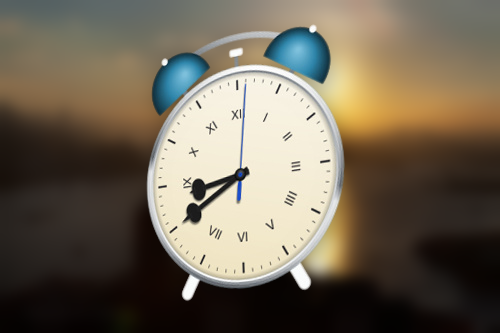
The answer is 8.40.01
